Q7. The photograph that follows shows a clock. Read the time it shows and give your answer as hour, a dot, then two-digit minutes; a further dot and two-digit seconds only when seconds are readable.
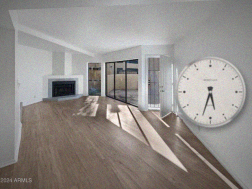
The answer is 5.33
